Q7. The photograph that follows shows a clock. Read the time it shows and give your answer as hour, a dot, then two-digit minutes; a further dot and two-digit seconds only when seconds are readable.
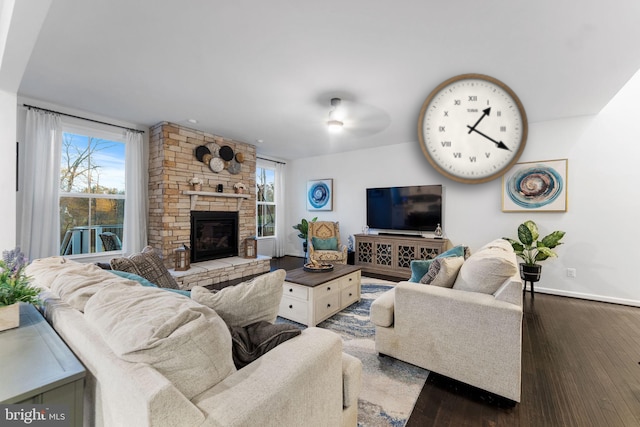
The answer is 1.20
